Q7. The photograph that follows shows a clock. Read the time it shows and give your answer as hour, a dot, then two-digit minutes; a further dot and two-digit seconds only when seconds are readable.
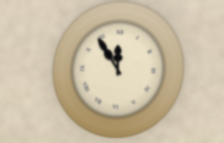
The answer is 11.54
